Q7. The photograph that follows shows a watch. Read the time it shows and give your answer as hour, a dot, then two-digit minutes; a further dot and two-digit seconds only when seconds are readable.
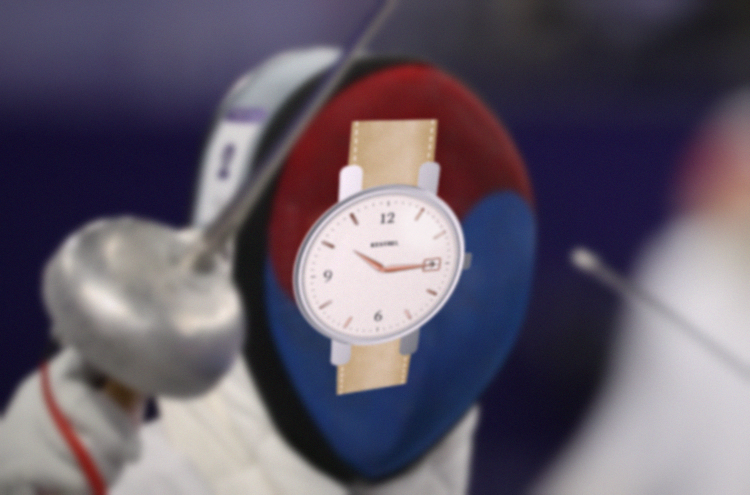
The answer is 10.15
